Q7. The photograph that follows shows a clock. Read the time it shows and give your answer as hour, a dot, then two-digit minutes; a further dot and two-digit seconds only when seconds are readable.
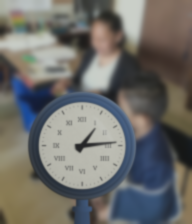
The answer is 1.14
